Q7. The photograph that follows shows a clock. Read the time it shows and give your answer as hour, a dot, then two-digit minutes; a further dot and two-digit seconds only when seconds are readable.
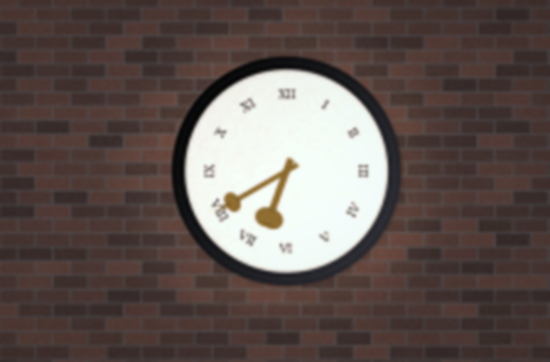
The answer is 6.40
